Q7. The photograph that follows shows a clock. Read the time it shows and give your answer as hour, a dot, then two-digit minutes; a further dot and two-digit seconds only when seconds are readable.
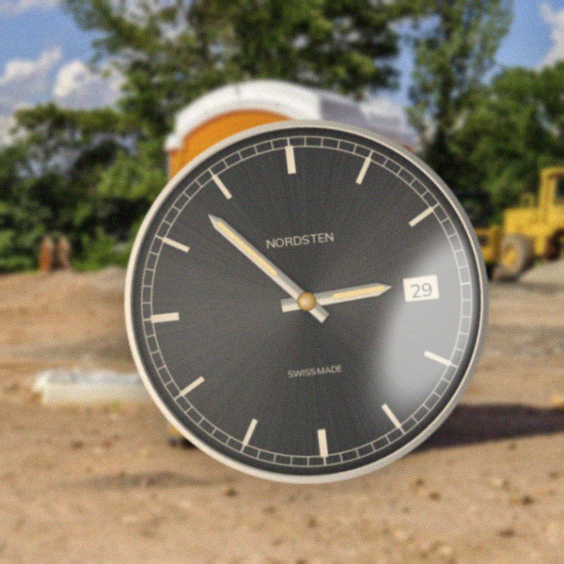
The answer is 2.53
